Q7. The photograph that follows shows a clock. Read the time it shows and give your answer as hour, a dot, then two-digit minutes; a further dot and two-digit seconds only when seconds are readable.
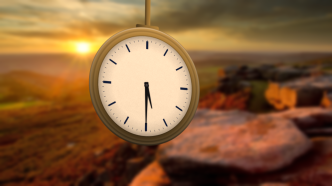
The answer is 5.30
